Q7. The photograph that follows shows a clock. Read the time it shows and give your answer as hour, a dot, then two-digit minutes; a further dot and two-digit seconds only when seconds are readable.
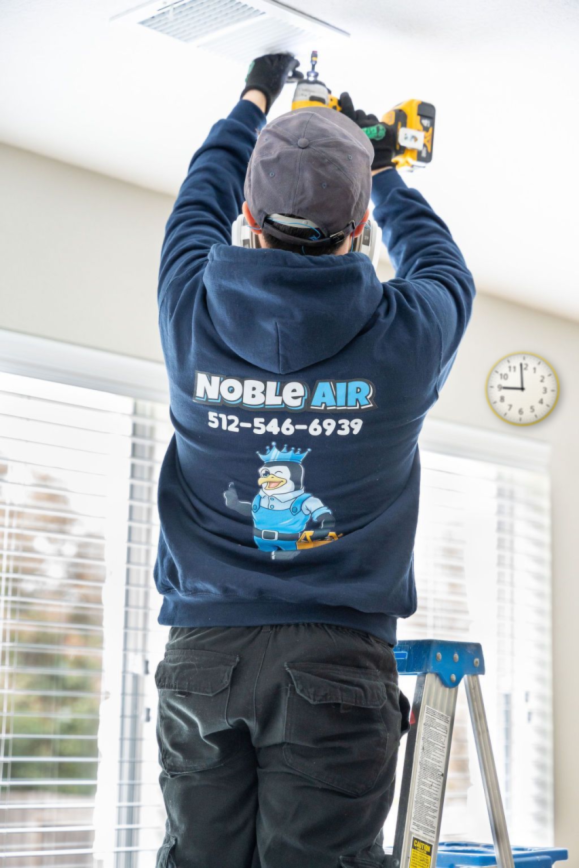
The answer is 8.59
